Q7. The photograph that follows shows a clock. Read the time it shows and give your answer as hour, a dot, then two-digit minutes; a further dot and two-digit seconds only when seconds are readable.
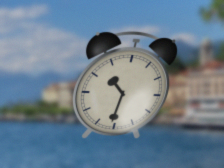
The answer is 10.31
